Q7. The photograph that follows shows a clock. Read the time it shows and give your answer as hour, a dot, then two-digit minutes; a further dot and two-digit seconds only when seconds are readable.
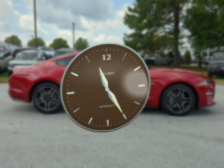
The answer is 11.25
